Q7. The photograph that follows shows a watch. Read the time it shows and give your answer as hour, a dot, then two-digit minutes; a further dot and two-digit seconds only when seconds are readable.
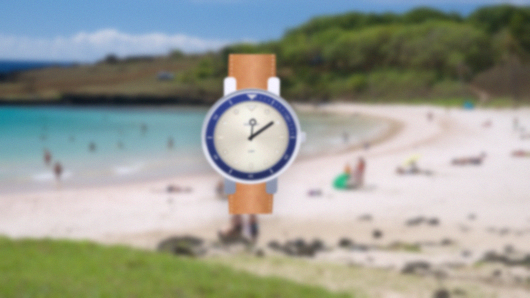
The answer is 12.09
